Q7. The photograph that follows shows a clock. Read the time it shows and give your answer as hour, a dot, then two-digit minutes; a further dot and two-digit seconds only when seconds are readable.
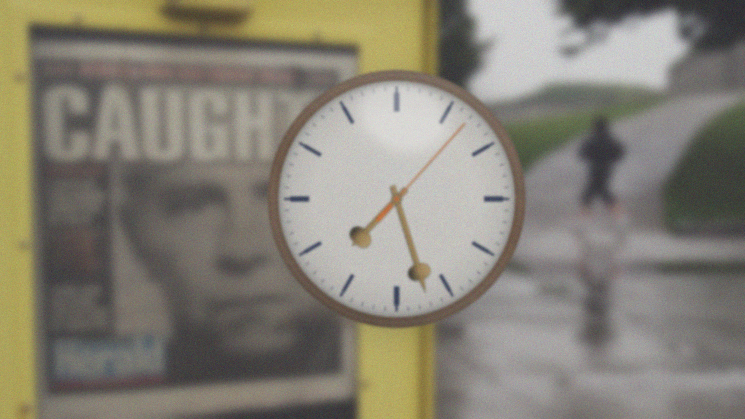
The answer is 7.27.07
